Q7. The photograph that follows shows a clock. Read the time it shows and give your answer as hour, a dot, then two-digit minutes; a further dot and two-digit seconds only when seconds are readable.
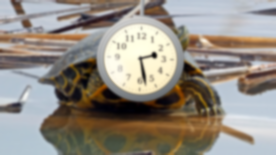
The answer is 2.28
